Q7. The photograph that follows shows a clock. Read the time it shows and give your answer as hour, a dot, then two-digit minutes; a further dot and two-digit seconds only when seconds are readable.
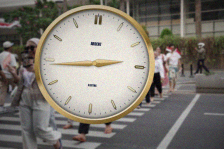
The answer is 2.44
